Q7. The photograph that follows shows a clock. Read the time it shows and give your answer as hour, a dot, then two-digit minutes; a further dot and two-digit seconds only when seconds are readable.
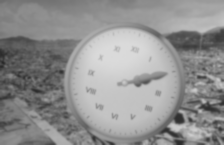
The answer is 2.10
